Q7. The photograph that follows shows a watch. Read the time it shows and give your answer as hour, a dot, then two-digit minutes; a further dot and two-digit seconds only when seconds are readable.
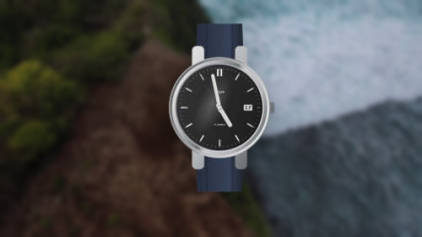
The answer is 4.58
